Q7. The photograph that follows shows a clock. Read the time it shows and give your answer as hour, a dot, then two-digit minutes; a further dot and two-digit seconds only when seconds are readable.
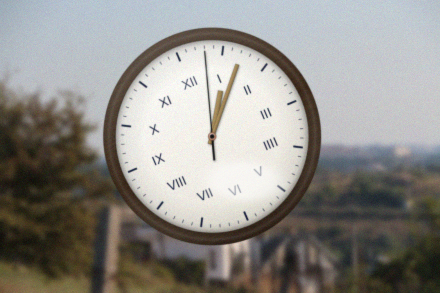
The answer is 1.07.03
